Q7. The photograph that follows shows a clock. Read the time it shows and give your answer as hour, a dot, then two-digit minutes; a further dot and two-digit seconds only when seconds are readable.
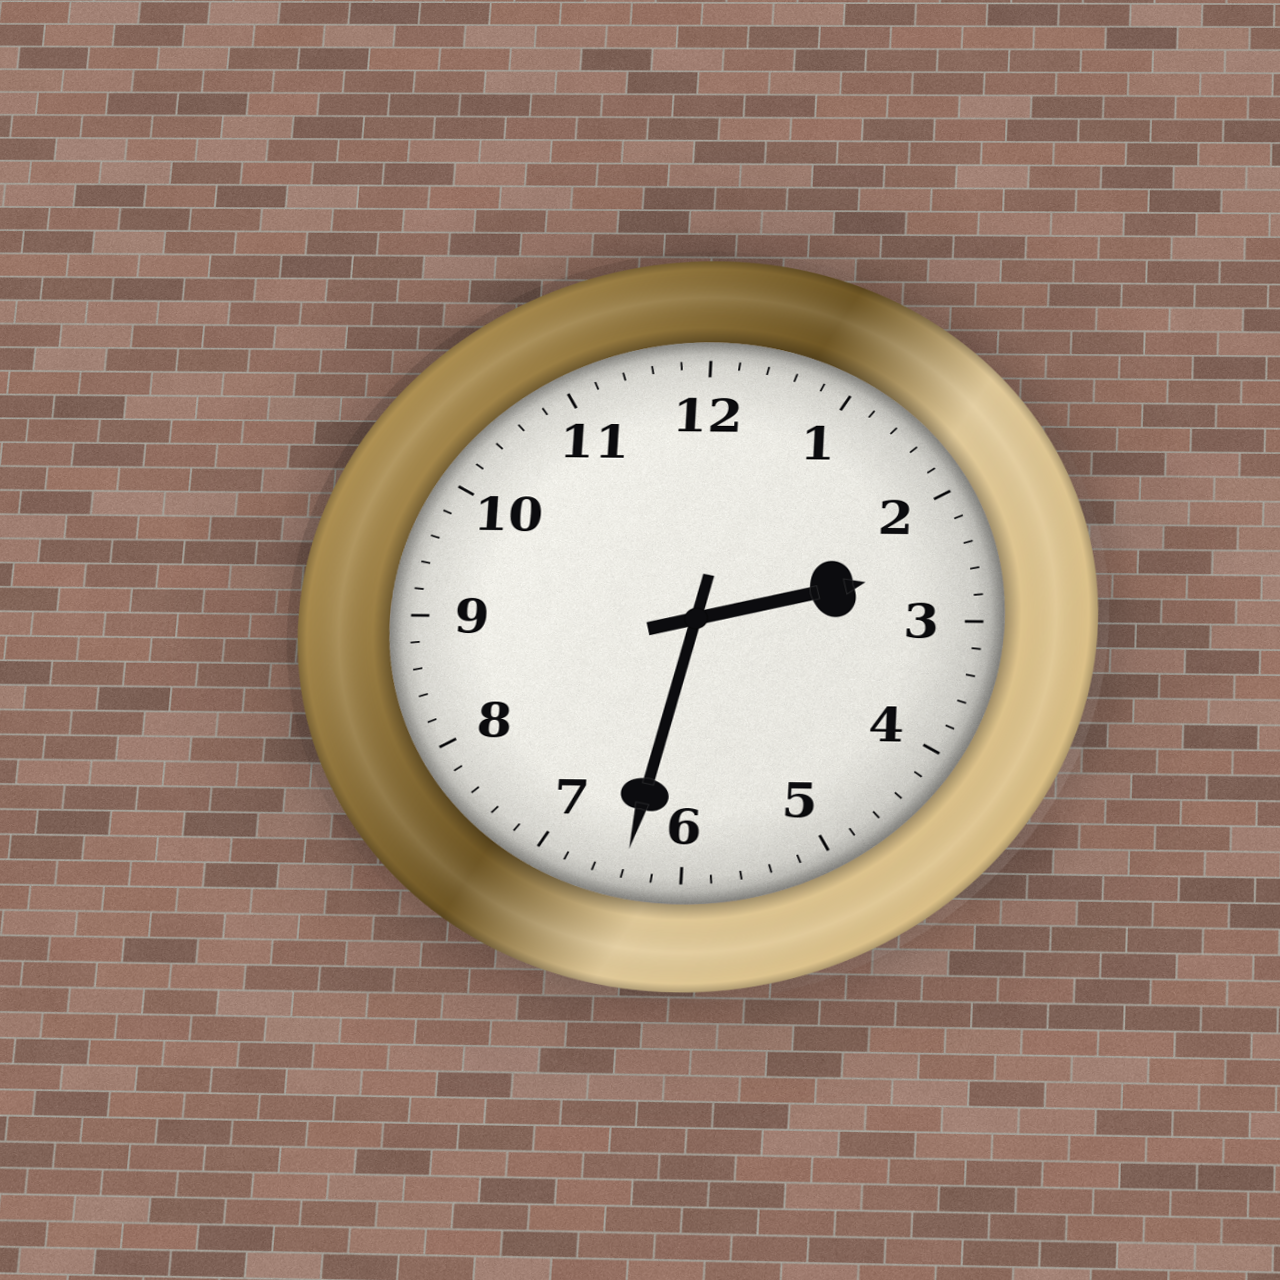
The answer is 2.32
